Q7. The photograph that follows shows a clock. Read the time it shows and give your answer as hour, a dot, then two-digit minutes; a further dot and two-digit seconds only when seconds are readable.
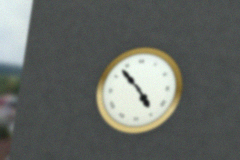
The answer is 4.53
